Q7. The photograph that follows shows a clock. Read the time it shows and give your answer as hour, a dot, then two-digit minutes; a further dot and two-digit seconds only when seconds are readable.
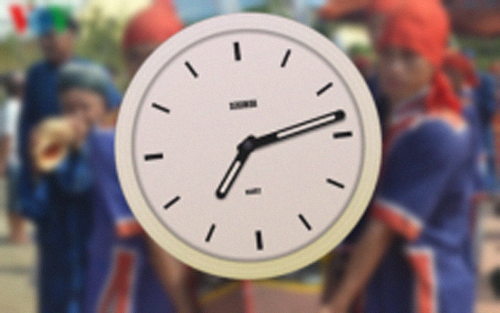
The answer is 7.13
